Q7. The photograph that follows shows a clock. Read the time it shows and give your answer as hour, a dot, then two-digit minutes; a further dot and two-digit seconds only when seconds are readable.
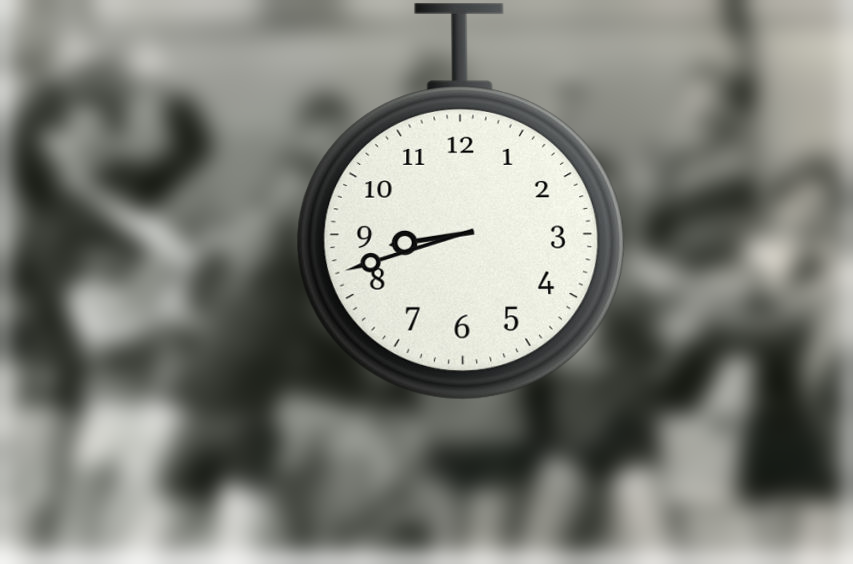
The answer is 8.42
